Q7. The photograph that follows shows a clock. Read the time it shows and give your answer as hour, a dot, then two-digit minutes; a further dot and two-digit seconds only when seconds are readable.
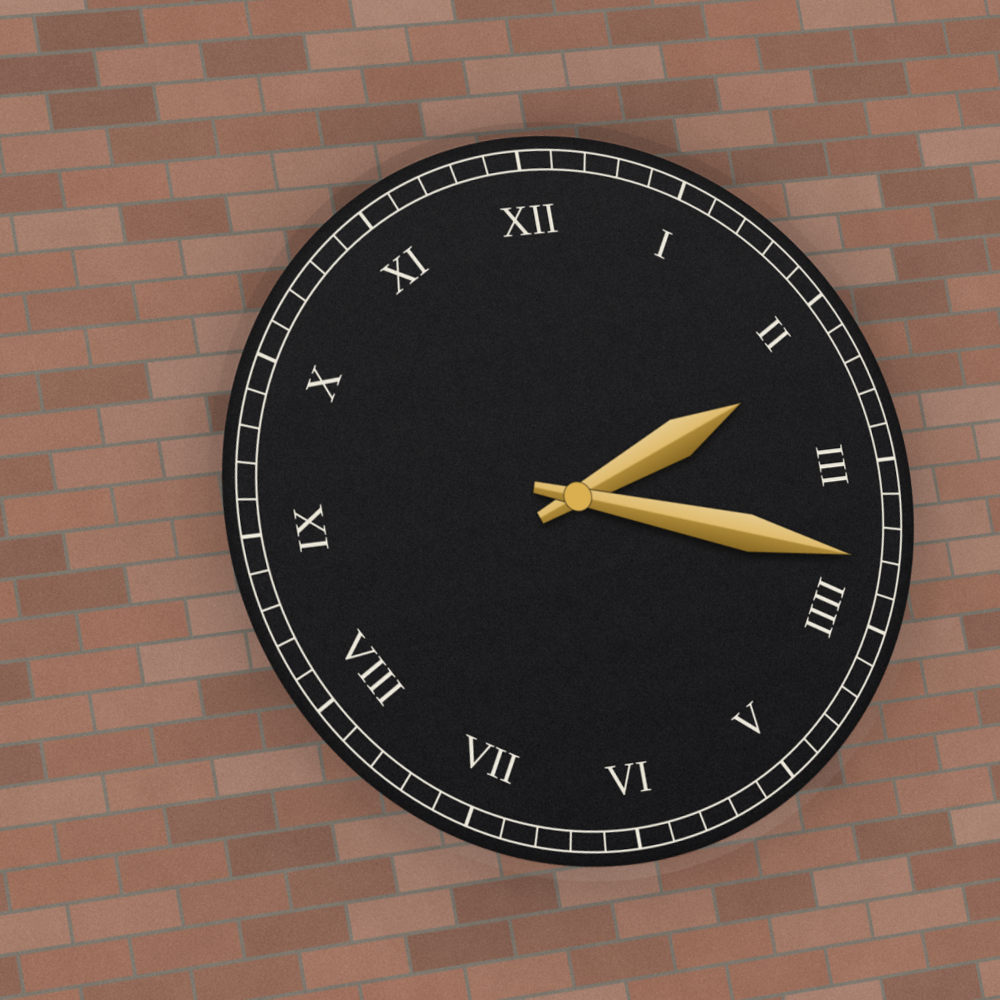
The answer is 2.18
